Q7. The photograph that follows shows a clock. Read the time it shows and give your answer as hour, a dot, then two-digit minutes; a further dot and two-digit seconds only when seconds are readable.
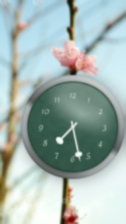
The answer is 7.28
